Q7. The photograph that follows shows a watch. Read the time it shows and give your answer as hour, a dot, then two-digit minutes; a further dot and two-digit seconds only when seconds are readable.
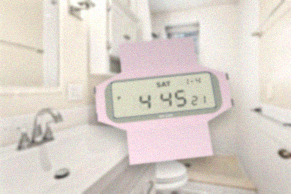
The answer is 4.45
